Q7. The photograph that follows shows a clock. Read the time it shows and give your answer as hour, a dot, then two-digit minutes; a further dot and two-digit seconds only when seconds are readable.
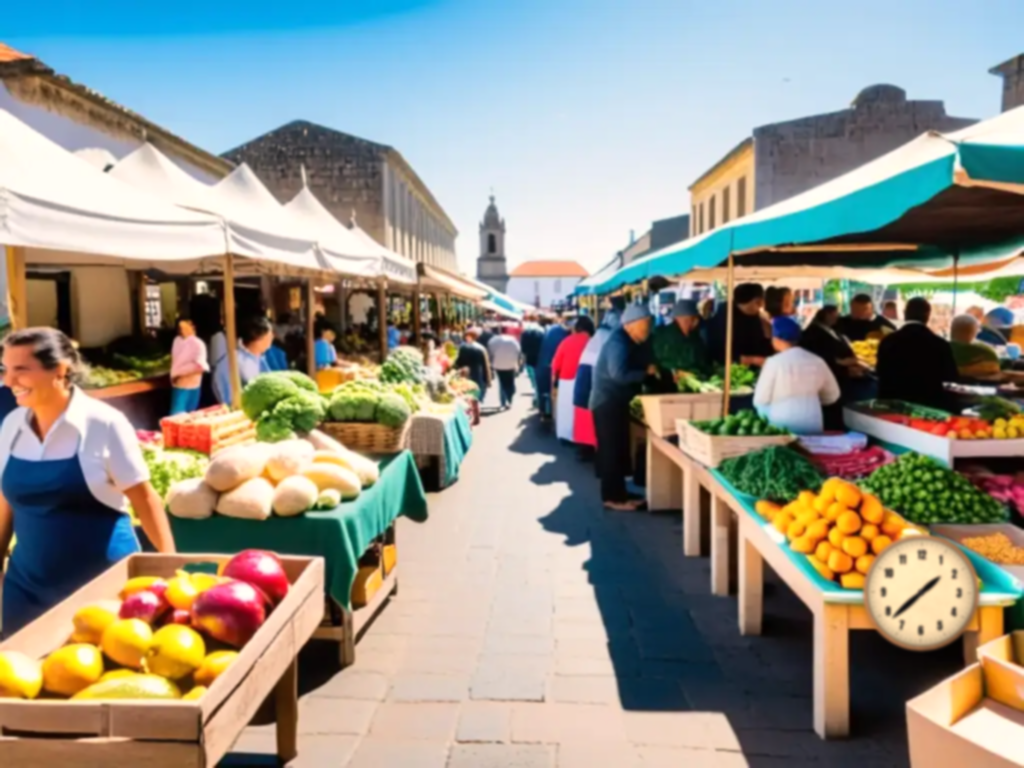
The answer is 1.38
